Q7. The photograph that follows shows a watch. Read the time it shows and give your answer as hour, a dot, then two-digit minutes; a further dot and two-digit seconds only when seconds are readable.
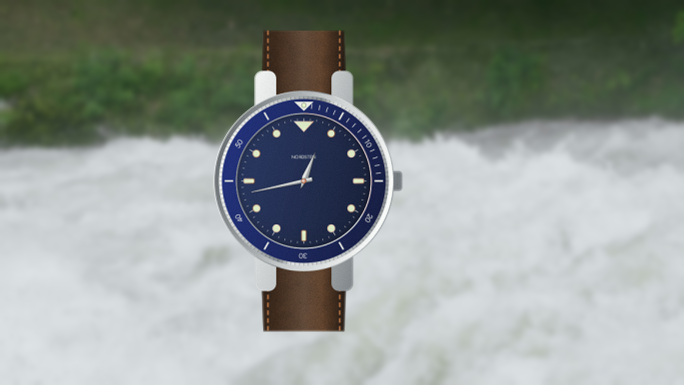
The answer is 12.43
